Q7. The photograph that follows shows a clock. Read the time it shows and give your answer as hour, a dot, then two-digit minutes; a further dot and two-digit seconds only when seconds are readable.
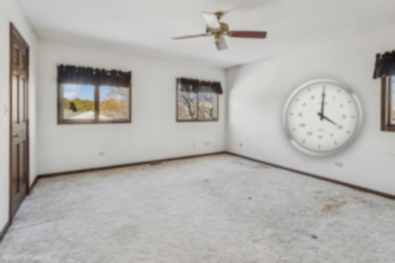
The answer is 4.00
